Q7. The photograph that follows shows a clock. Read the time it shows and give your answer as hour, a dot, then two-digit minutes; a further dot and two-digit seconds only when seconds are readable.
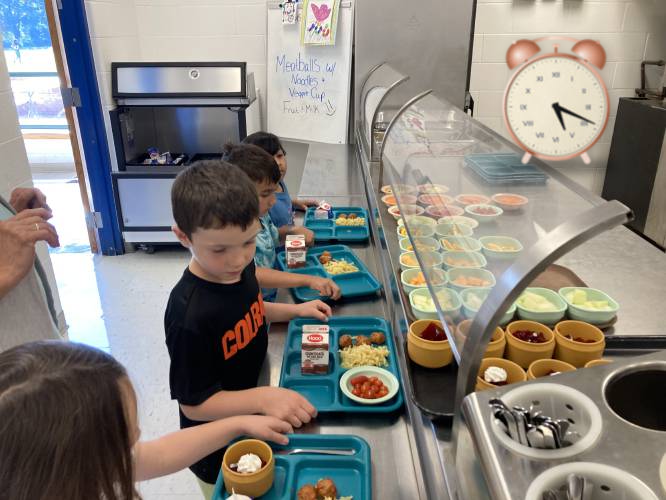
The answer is 5.19
